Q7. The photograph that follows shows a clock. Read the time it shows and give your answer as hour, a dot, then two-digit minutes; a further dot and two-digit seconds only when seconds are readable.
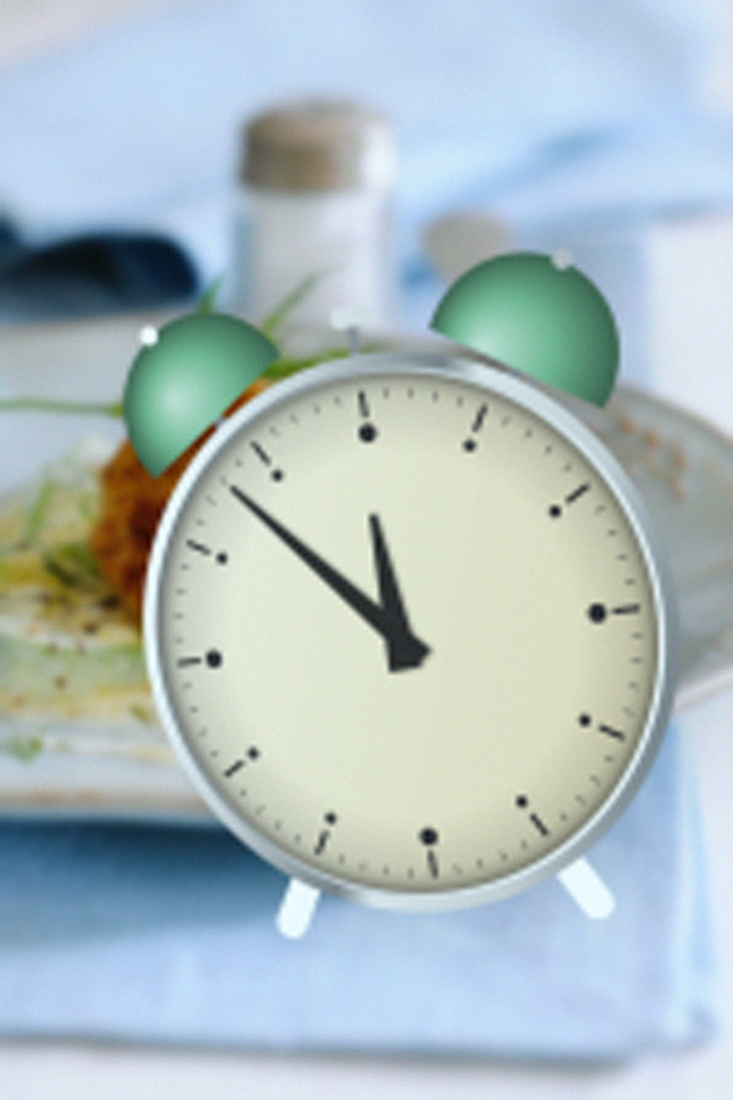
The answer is 11.53
